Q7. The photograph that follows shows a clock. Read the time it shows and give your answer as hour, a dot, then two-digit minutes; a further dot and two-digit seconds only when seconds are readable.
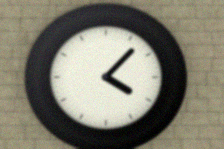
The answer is 4.07
